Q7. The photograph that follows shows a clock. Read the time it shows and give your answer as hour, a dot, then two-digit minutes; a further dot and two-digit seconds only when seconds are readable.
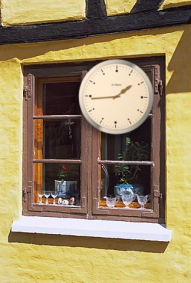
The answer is 1.44
